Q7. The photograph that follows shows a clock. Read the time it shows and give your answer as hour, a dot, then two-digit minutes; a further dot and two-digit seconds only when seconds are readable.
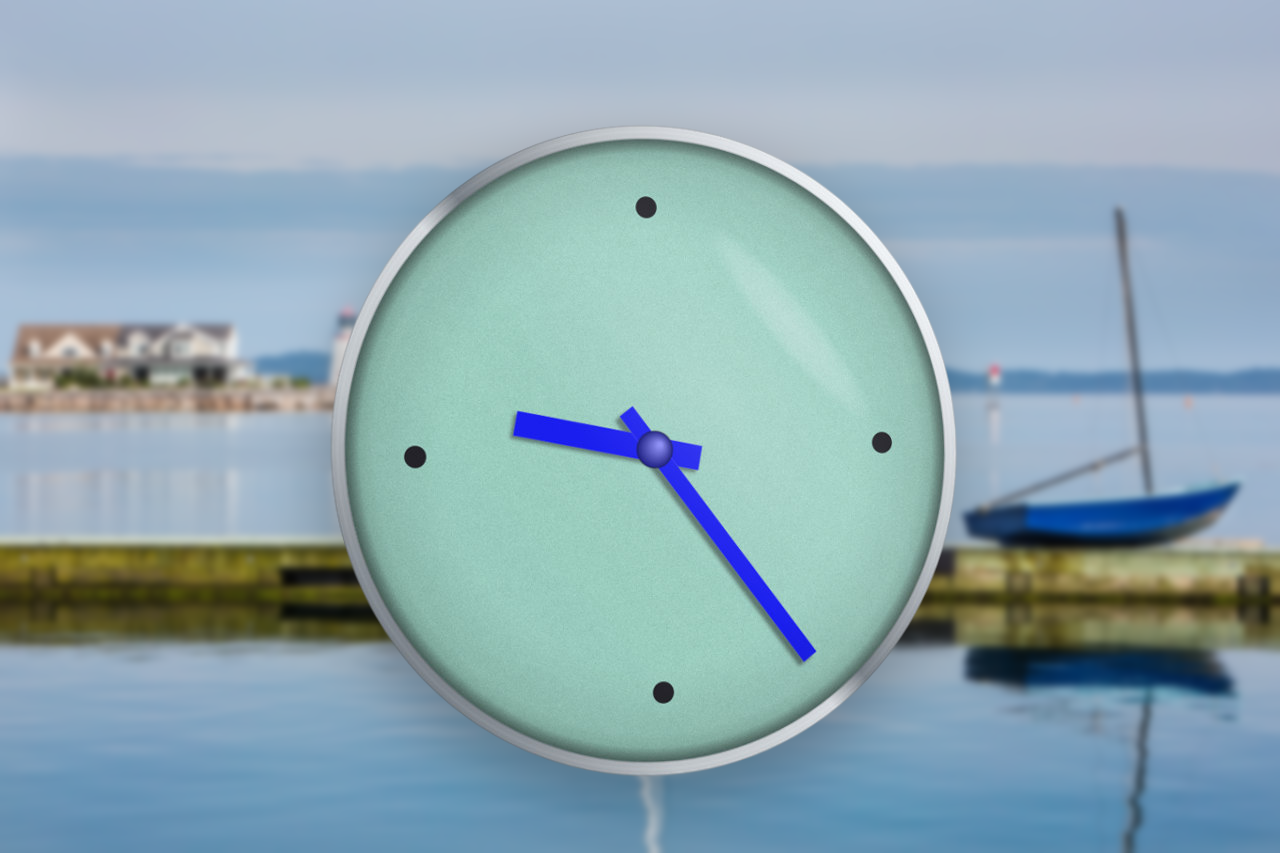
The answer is 9.24
